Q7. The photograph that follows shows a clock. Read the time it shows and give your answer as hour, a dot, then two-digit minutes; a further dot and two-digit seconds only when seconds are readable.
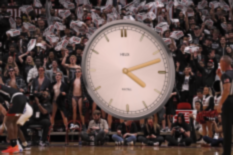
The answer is 4.12
